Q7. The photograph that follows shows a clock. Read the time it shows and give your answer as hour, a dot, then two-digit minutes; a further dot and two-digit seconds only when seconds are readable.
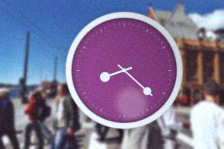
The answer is 8.22
